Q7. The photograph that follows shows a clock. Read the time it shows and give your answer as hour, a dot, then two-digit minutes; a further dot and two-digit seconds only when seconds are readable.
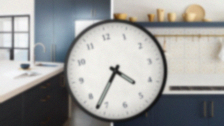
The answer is 4.37
